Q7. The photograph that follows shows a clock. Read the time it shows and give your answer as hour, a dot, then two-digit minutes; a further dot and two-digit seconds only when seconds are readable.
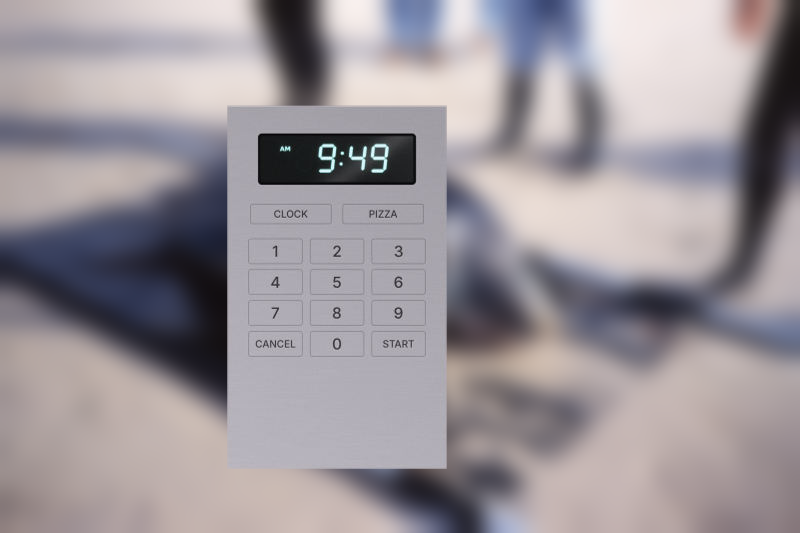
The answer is 9.49
